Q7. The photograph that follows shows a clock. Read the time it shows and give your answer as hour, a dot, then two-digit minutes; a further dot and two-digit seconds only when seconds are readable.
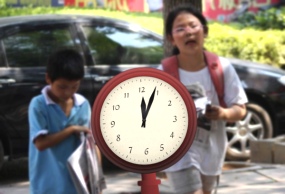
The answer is 12.04
